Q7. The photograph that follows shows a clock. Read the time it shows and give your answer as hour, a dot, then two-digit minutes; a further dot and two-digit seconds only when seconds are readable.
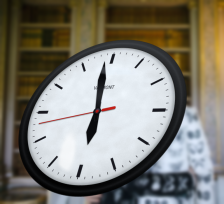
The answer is 5.58.43
